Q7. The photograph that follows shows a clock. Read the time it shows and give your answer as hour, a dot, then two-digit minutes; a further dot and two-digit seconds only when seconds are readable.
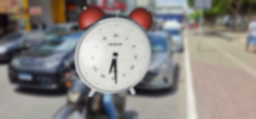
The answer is 6.29
